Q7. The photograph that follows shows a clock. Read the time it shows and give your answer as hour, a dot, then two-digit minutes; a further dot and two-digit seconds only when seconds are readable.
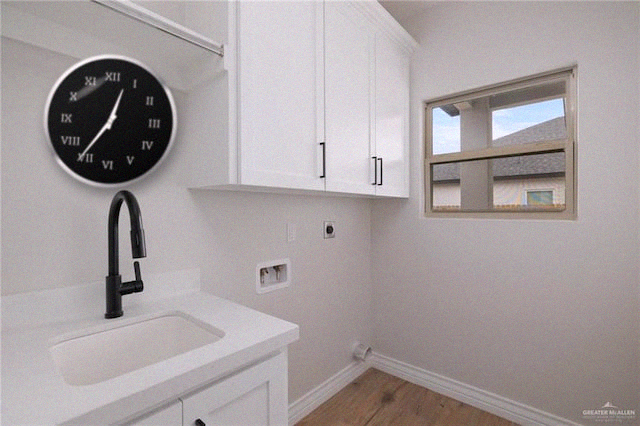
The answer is 12.36
